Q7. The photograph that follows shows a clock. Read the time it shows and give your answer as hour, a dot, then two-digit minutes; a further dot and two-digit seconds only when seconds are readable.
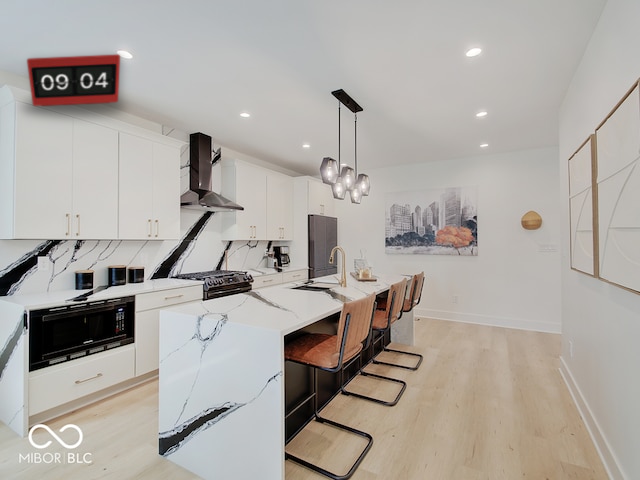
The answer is 9.04
